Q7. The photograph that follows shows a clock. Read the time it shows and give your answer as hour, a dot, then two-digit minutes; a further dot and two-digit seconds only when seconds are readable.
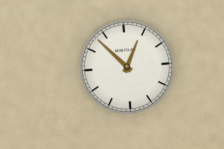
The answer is 12.53
